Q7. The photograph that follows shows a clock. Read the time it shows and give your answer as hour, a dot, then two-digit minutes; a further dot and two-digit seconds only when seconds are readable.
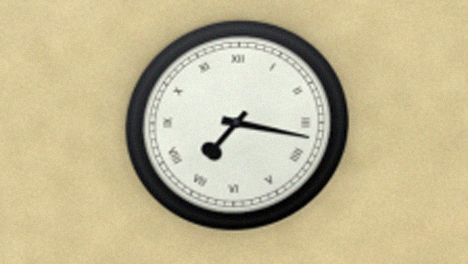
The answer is 7.17
